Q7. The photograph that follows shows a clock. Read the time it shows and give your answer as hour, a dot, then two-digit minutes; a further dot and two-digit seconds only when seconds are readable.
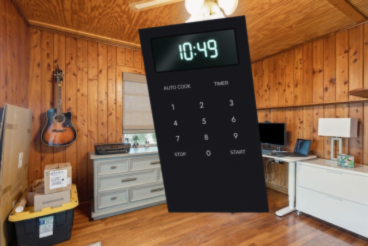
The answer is 10.49
